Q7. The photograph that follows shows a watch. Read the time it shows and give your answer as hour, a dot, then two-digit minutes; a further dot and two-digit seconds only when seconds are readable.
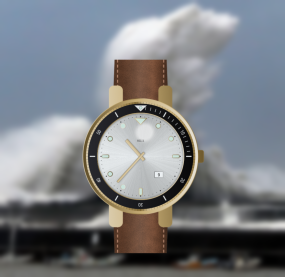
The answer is 10.37
